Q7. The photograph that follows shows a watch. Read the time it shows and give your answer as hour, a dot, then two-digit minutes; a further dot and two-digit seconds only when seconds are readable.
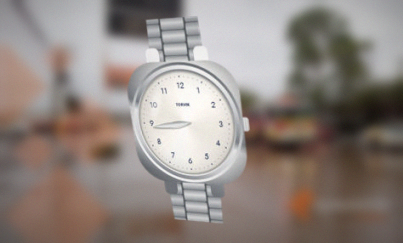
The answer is 8.44
